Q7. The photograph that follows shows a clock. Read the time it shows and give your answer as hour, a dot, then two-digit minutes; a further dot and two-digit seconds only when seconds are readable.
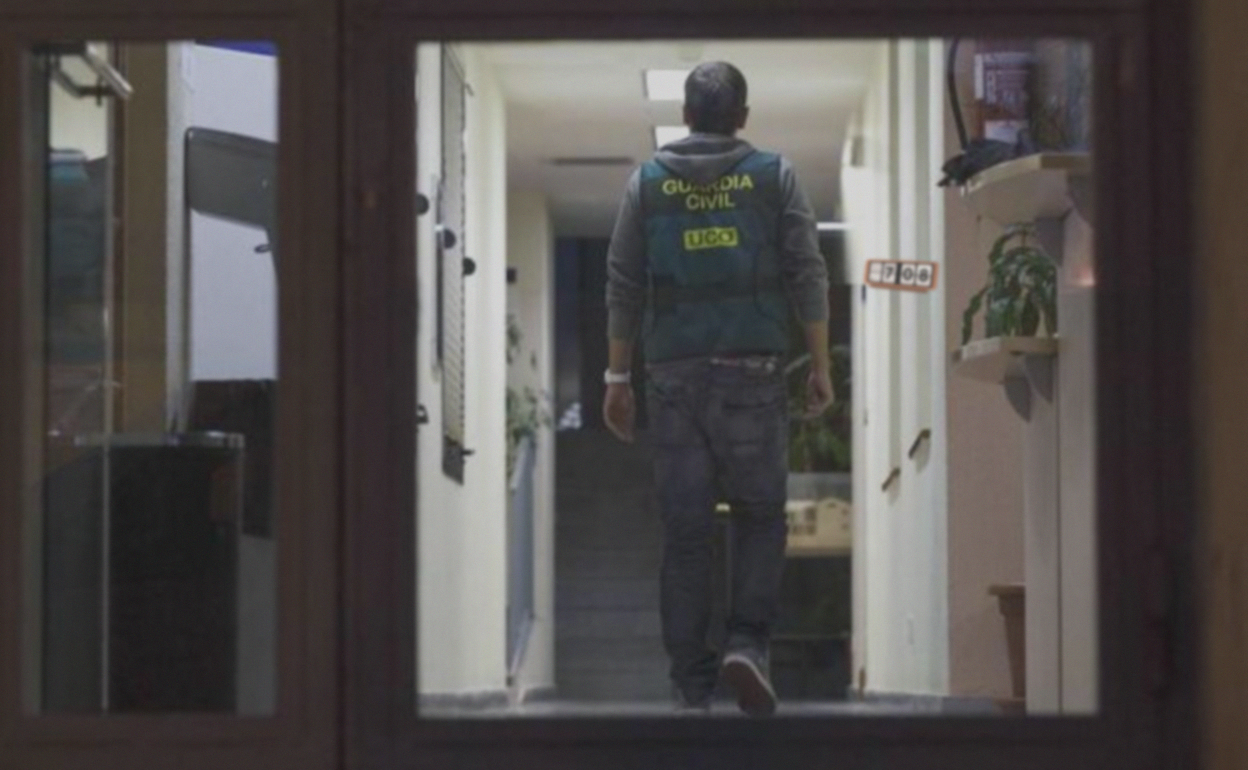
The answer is 7.08
